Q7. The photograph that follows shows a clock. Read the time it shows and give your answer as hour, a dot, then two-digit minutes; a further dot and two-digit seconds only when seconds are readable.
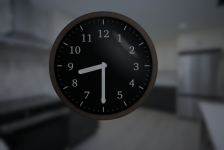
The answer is 8.30
